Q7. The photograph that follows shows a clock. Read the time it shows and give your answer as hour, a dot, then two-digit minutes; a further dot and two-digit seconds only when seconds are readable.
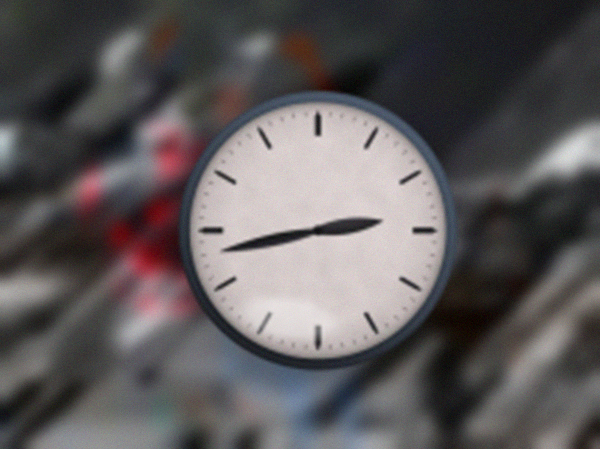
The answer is 2.43
